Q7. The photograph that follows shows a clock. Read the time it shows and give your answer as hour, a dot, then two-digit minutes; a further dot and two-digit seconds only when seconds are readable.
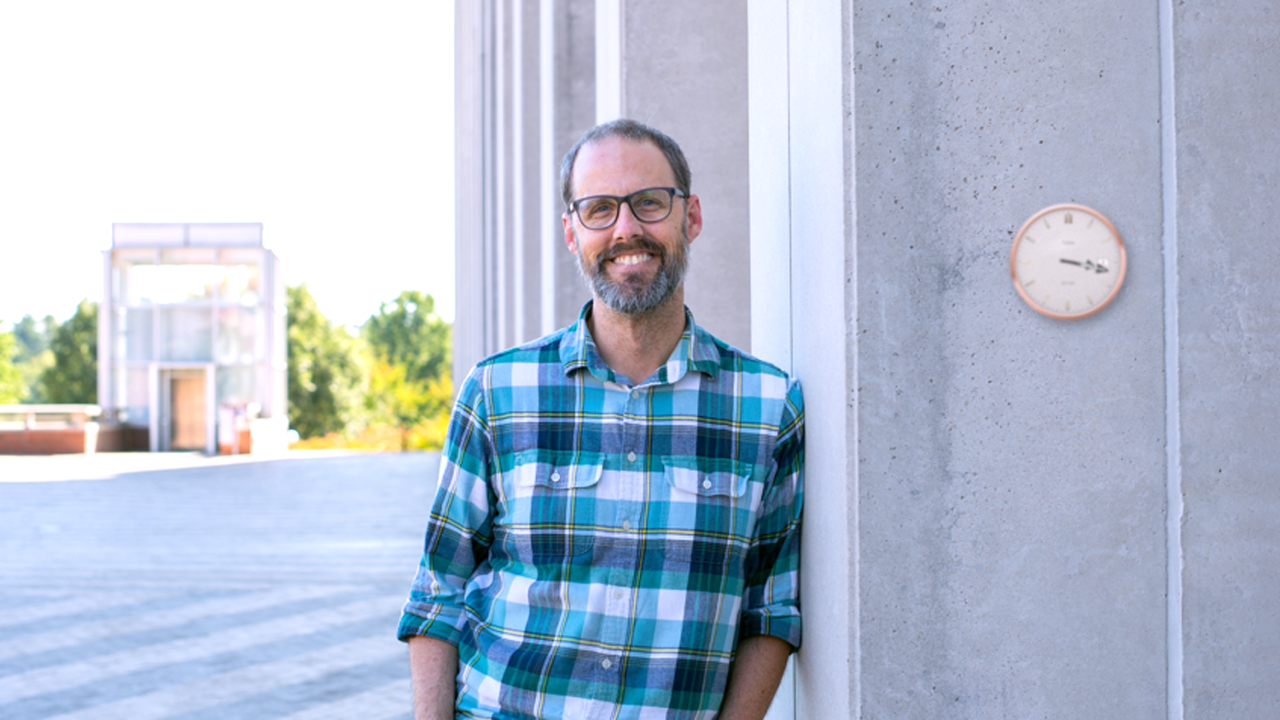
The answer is 3.17
